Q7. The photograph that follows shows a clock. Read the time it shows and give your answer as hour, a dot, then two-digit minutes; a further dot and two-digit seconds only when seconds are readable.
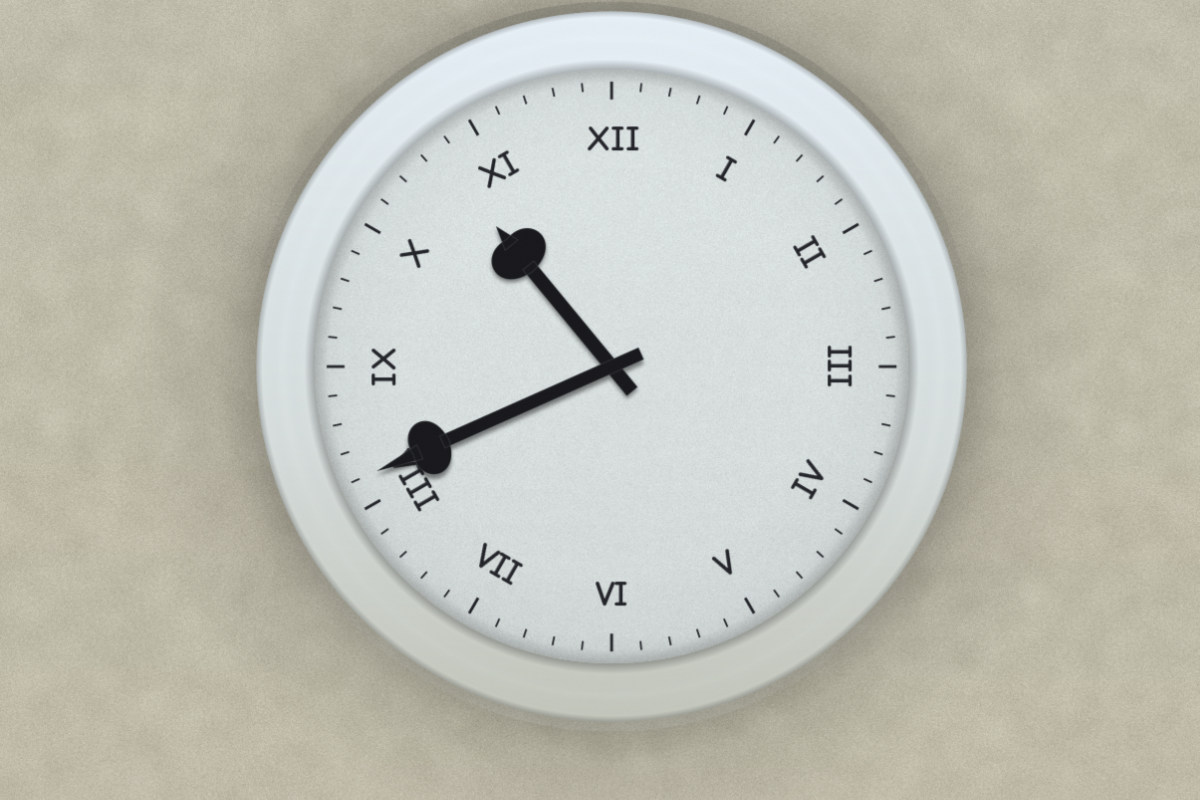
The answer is 10.41
